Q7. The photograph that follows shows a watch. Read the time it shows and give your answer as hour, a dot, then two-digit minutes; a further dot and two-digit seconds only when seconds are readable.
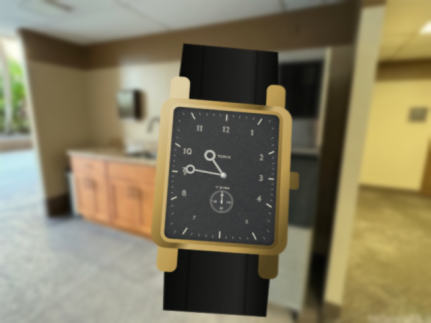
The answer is 10.46
